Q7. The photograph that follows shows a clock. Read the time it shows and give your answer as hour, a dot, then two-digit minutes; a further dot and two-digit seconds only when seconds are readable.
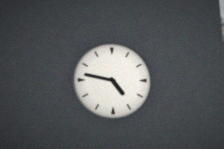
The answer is 4.47
